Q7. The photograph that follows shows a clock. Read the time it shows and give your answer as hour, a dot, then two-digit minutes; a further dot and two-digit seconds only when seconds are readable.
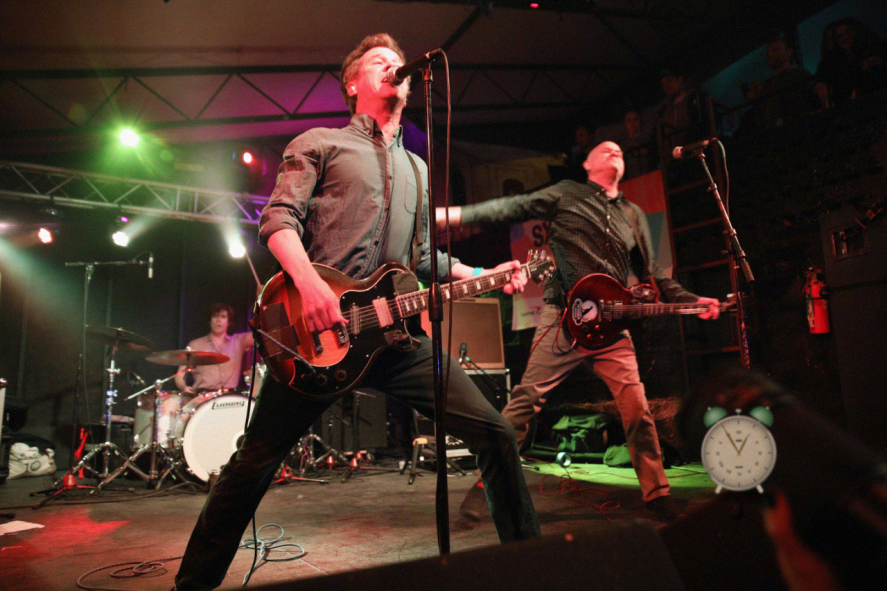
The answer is 12.55
